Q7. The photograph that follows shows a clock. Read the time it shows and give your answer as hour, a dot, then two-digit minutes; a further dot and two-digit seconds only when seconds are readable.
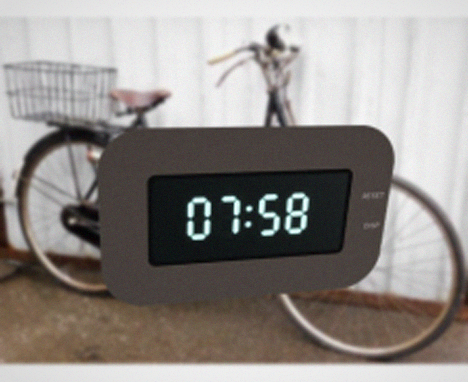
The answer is 7.58
